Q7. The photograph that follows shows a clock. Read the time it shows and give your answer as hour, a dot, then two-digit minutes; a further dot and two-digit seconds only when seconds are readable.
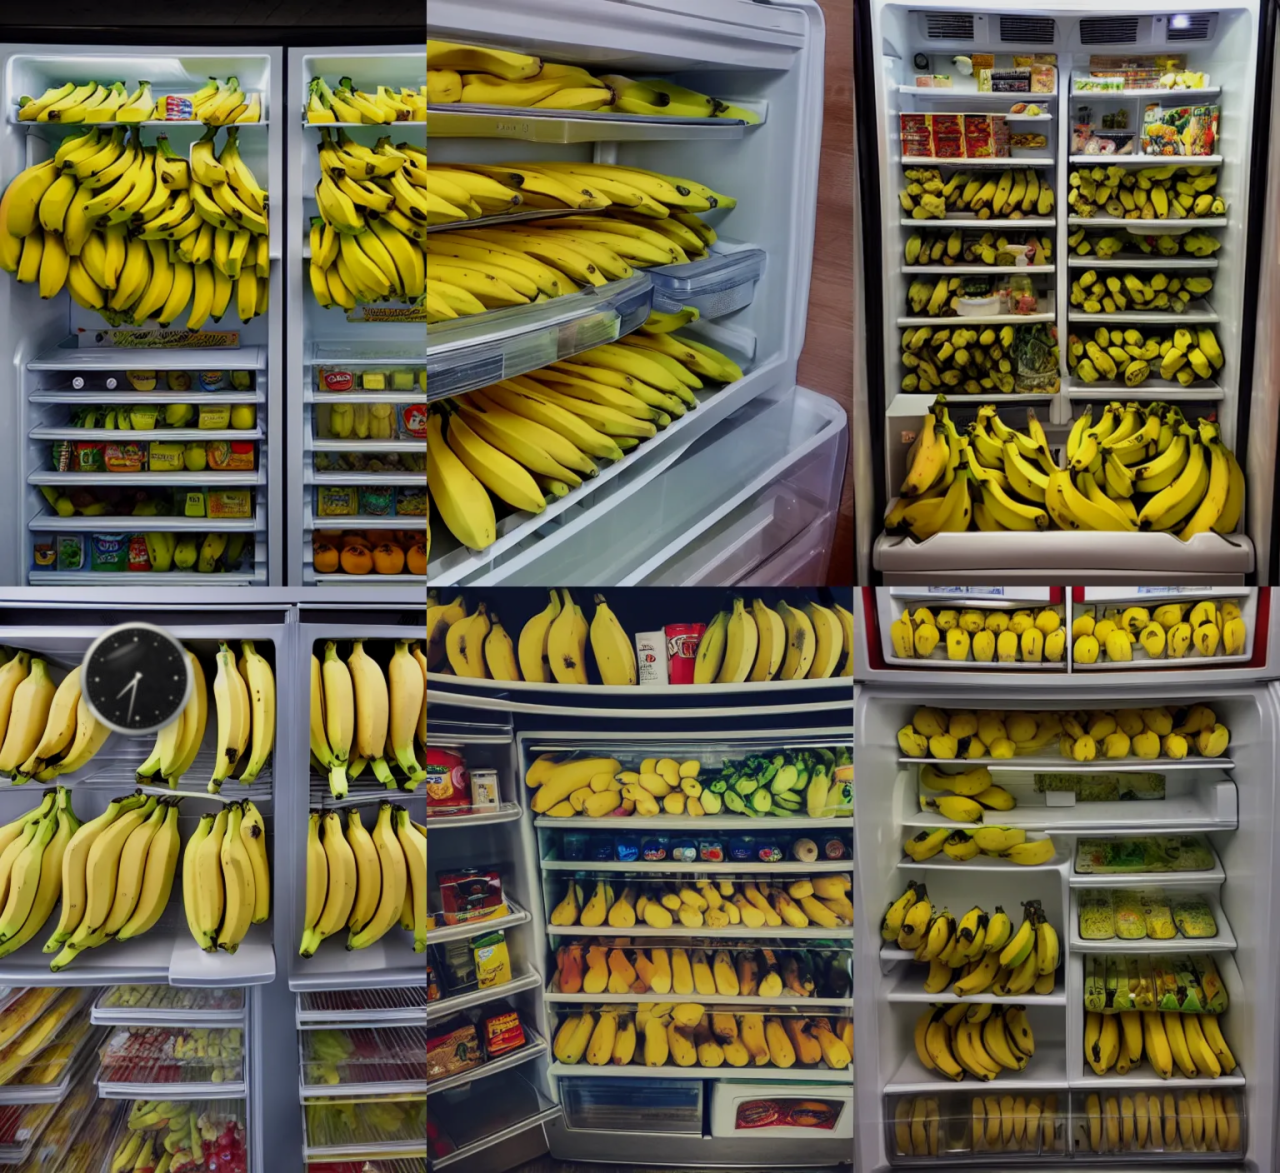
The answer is 7.32
